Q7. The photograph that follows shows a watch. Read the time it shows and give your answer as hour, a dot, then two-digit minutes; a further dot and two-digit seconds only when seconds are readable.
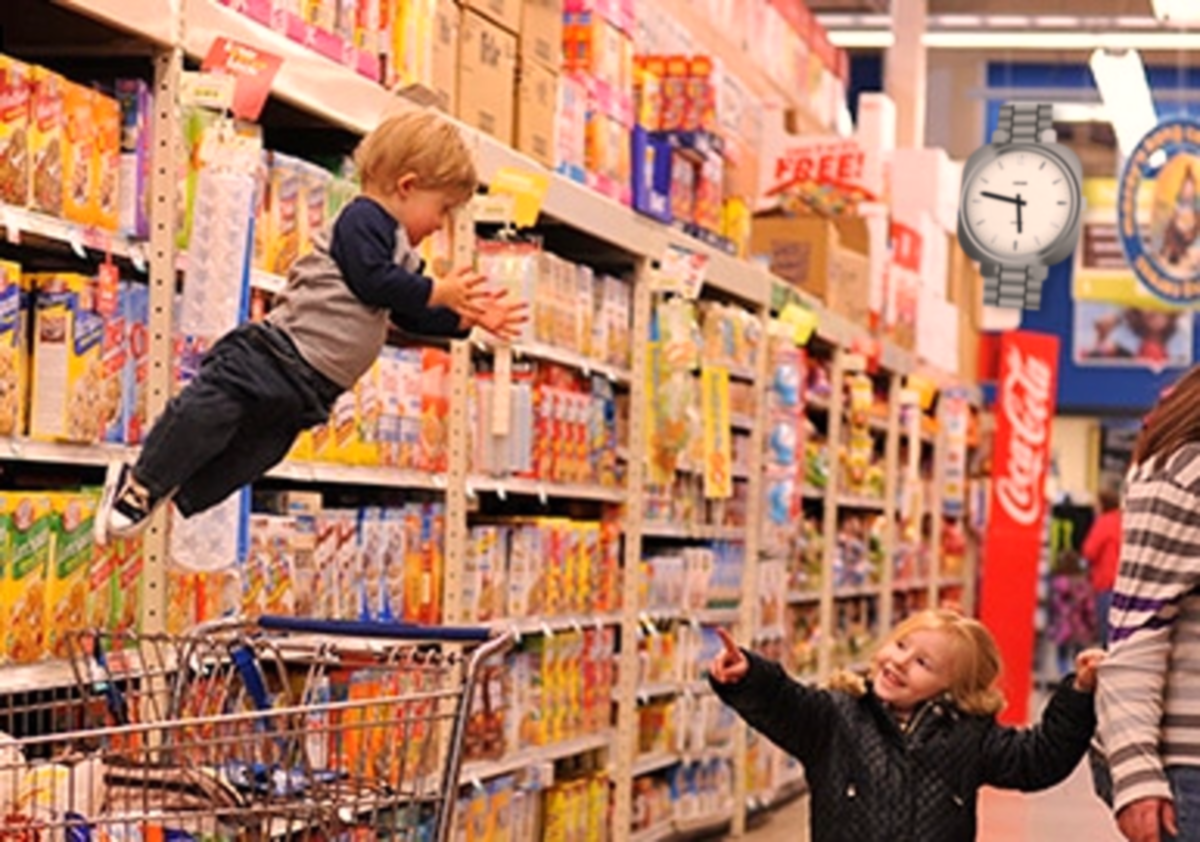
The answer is 5.47
